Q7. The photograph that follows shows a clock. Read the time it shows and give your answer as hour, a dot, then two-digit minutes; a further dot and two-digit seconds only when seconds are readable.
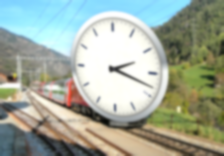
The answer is 2.18
